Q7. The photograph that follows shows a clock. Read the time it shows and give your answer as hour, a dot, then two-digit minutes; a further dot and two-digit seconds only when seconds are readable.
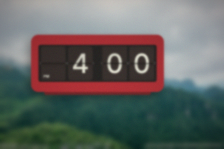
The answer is 4.00
